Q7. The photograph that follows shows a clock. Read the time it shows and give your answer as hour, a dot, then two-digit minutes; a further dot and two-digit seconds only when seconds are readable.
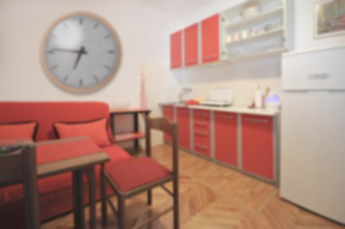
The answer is 6.46
